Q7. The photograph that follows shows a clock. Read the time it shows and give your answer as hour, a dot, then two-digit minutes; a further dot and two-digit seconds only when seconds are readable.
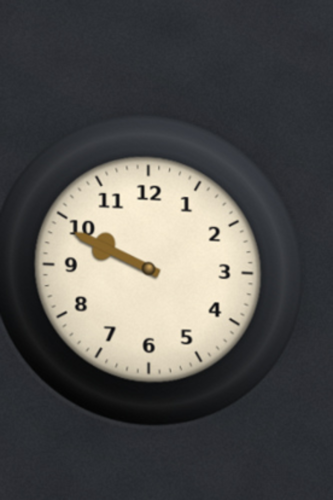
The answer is 9.49
